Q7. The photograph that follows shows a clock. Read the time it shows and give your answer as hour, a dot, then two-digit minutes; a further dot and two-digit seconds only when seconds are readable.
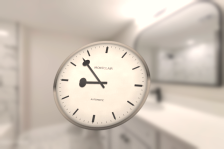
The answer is 8.53
